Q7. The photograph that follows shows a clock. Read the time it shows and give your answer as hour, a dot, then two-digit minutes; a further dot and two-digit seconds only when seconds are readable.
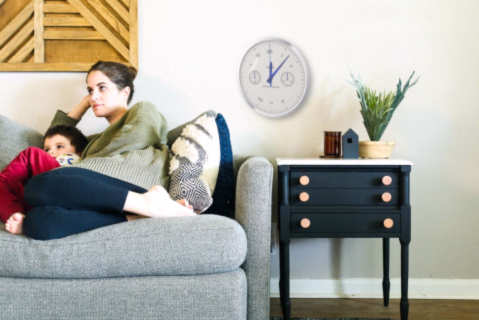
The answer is 12.07
